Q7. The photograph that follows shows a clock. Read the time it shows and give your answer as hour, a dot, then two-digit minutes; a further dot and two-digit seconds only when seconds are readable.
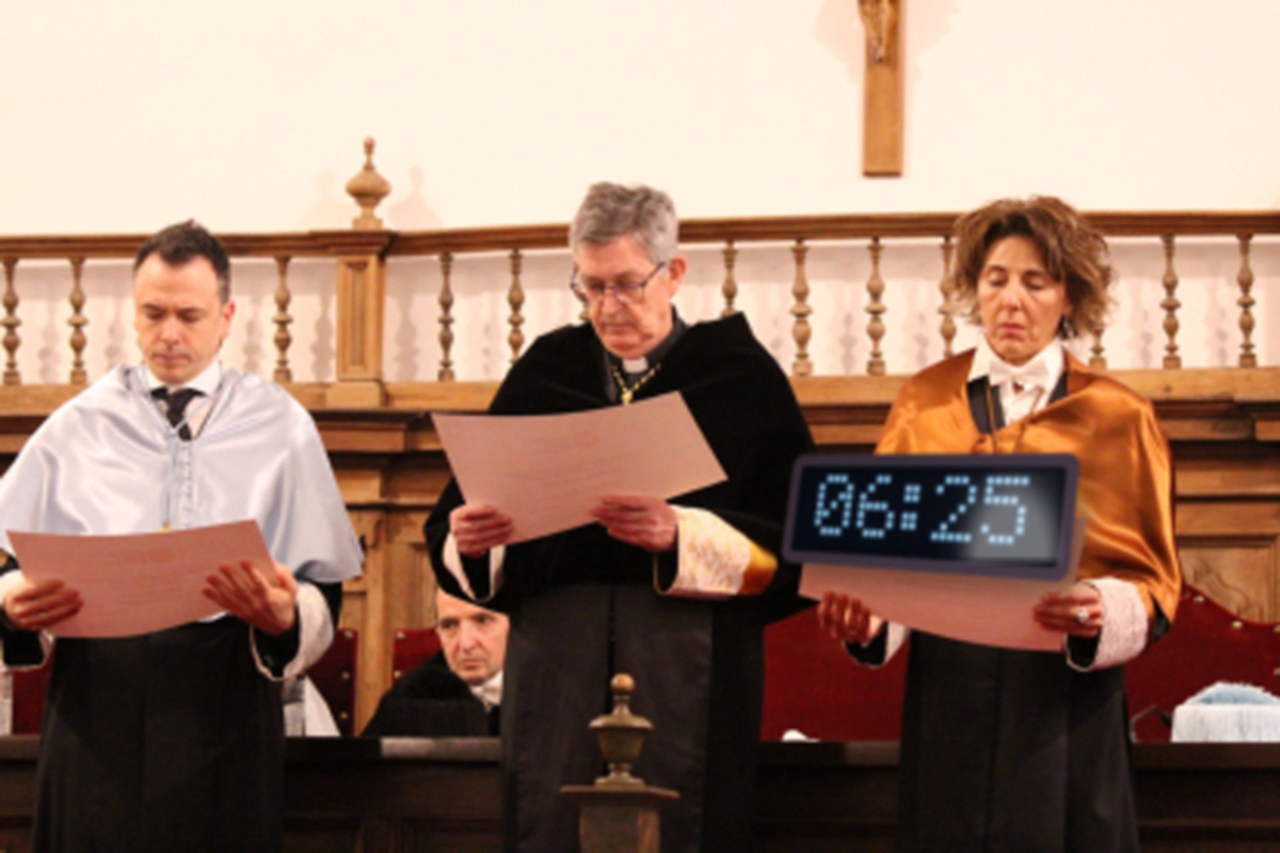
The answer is 6.25
